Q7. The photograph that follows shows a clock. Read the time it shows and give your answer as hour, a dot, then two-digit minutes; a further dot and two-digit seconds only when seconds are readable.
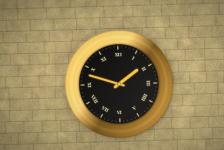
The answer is 1.48
